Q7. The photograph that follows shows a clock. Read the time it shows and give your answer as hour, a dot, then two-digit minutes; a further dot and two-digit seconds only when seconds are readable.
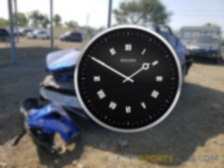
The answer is 1.50
